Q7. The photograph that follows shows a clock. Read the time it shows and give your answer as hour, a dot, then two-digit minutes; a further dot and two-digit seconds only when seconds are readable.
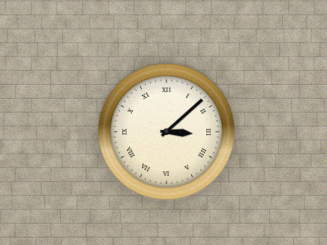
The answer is 3.08
